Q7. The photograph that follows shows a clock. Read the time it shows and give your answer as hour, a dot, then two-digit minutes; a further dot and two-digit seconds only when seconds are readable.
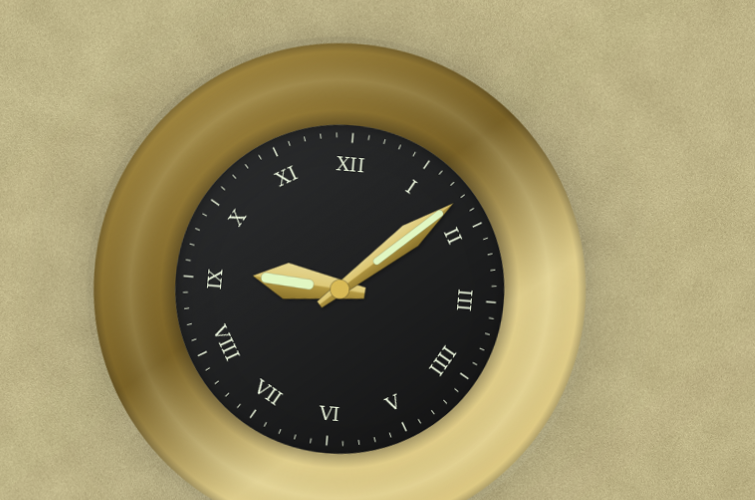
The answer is 9.08
